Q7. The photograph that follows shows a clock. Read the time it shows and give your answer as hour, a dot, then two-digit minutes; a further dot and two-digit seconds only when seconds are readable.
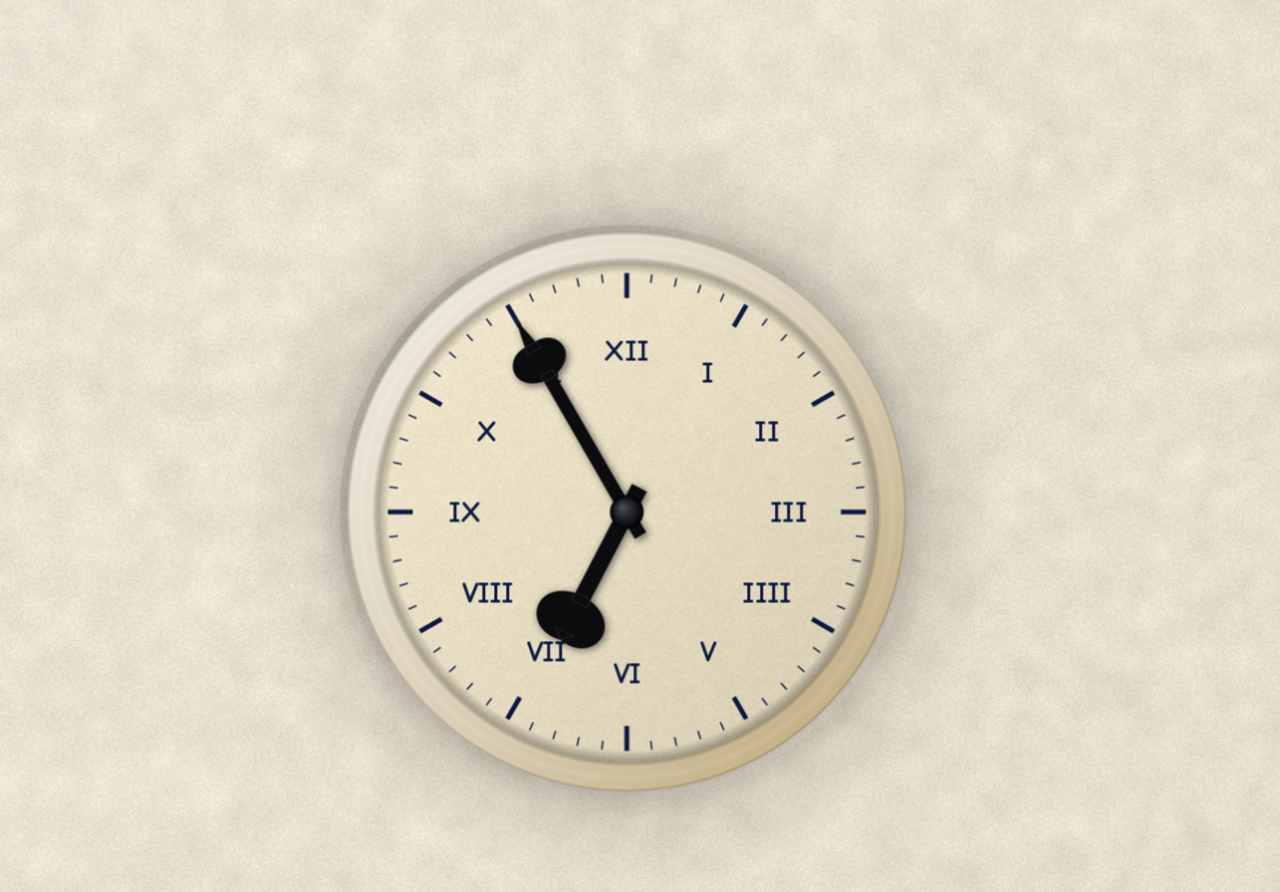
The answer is 6.55
